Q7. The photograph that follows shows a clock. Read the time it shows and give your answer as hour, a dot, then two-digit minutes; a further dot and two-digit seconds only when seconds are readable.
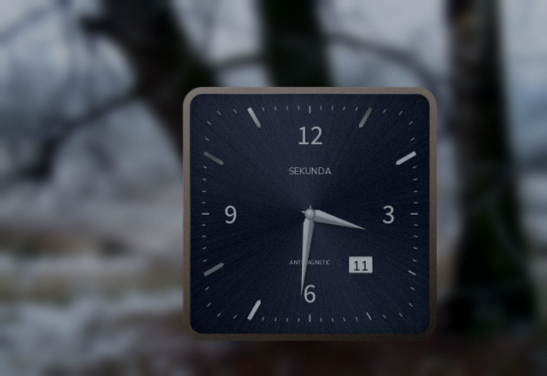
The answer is 3.31
